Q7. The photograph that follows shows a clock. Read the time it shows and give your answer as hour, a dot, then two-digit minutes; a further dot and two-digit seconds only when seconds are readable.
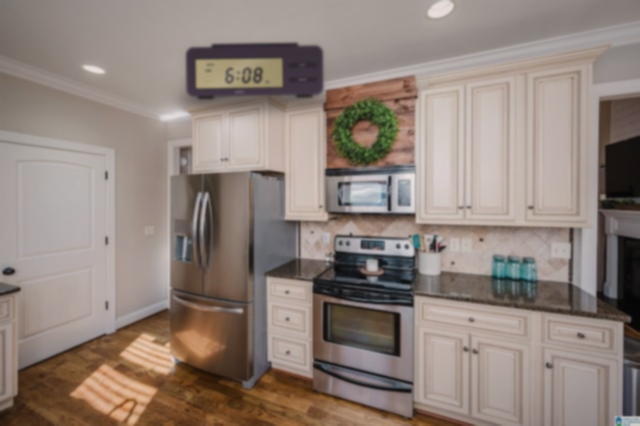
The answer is 6.08
